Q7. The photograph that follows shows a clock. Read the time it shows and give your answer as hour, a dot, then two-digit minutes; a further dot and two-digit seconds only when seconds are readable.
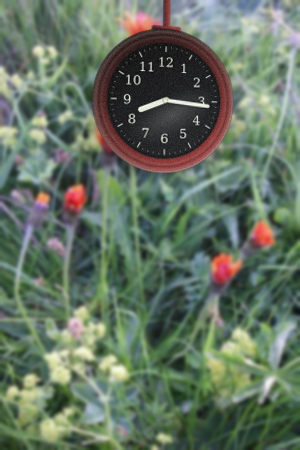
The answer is 8.16
